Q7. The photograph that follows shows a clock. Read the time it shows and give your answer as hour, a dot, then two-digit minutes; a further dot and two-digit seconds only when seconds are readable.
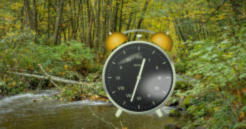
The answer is 12.33
